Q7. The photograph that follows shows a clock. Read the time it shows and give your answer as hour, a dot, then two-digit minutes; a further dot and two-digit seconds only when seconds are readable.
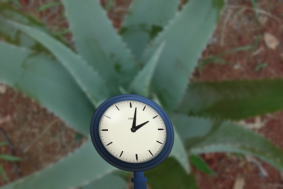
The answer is 2.02
